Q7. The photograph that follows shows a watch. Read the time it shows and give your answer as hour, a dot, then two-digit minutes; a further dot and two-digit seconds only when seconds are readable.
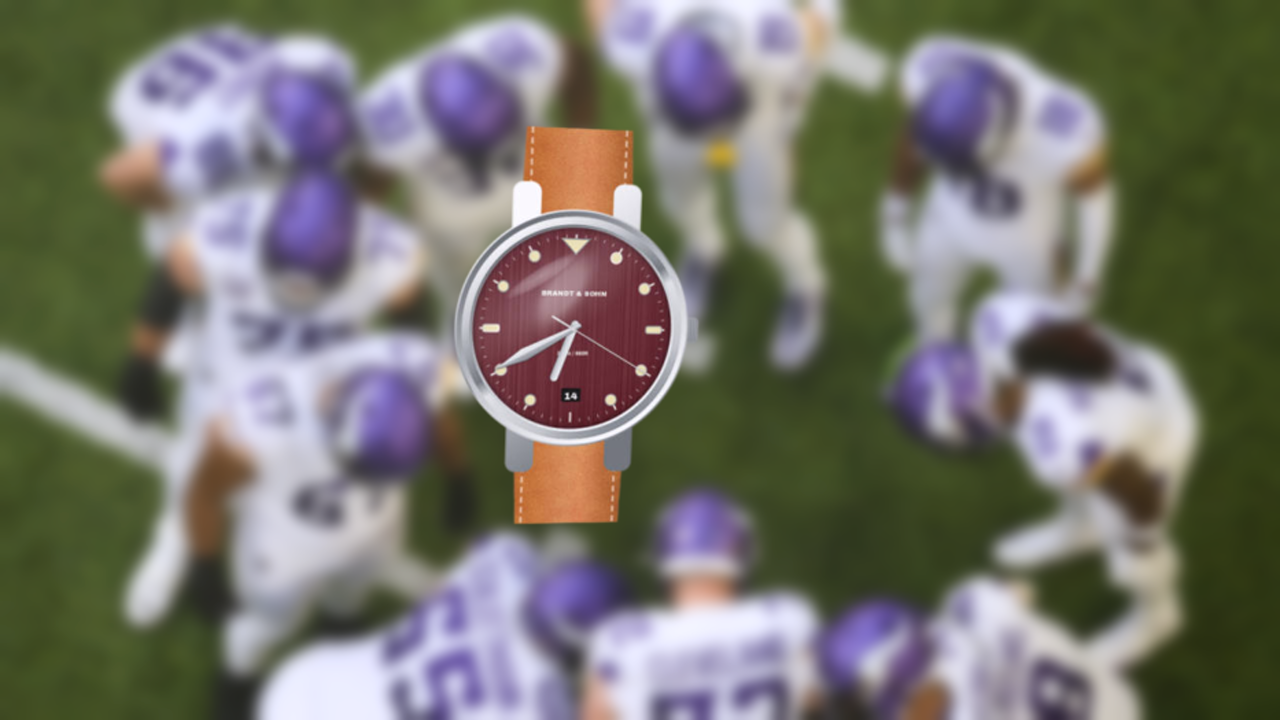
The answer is 6.40.20
